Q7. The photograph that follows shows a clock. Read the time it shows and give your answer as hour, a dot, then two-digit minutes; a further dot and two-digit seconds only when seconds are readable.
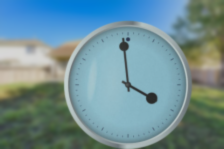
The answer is 3.59
